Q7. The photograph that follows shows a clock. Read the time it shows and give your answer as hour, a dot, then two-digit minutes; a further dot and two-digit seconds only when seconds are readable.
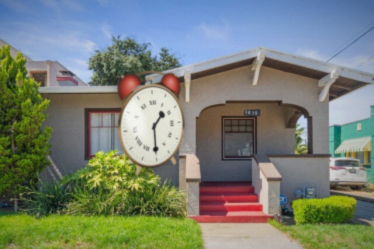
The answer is 1.30
